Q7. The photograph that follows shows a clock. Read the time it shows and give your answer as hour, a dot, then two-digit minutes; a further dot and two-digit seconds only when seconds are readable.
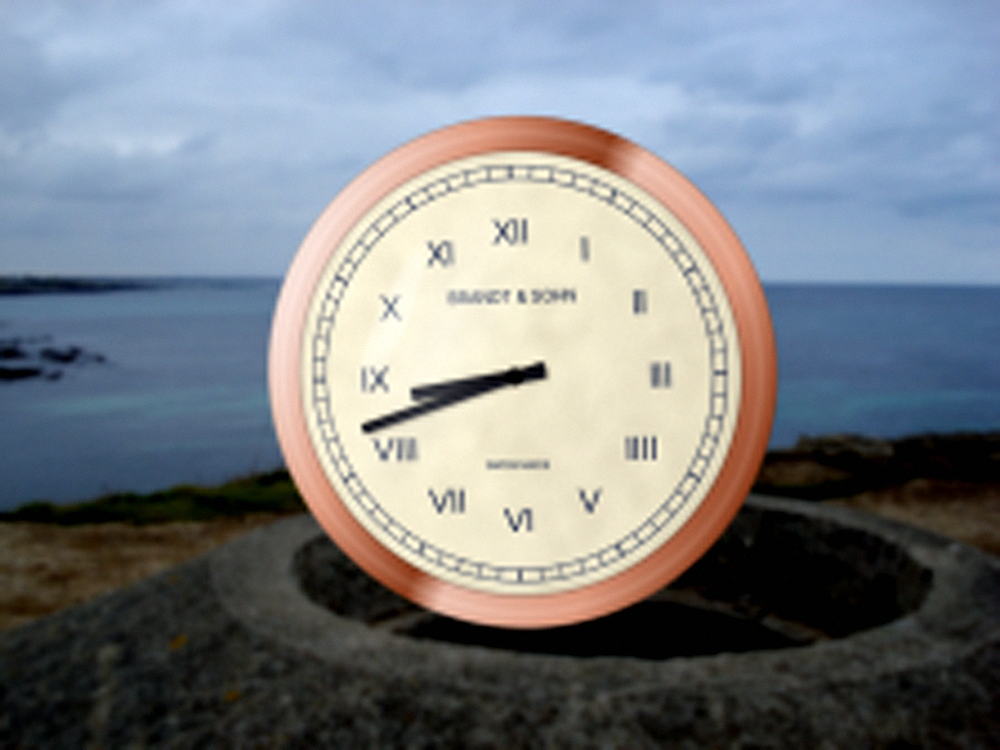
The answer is 8.42
